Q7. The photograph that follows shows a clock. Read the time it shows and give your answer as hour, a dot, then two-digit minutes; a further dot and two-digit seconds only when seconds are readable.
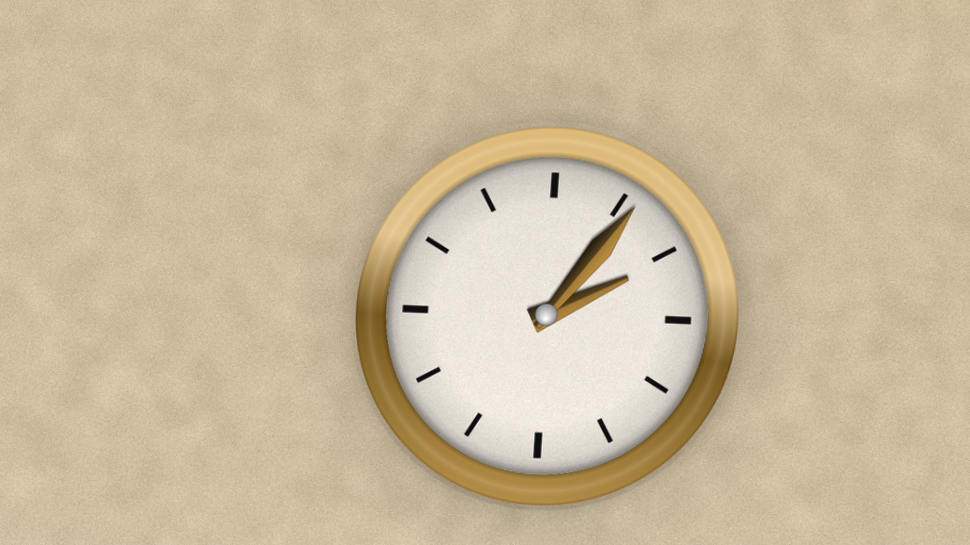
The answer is 2.06
